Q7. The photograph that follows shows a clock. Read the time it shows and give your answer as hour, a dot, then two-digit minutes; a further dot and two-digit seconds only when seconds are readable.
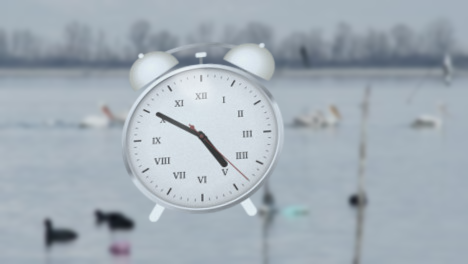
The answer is 4.50.23
